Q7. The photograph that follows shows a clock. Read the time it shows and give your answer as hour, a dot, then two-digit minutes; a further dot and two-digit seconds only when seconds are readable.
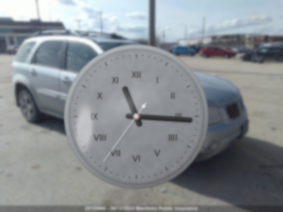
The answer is 11.15.36
